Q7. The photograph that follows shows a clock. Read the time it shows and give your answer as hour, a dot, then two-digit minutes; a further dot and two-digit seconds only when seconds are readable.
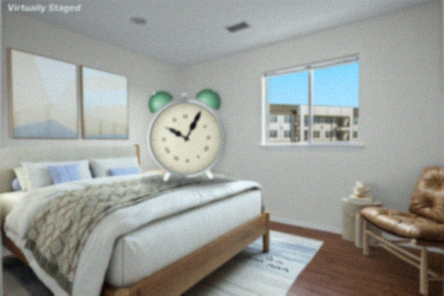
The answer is 10.05
